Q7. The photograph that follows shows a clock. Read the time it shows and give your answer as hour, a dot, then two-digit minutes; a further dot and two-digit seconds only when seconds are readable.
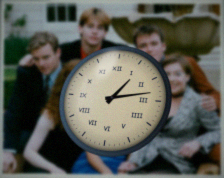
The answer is 1.13
